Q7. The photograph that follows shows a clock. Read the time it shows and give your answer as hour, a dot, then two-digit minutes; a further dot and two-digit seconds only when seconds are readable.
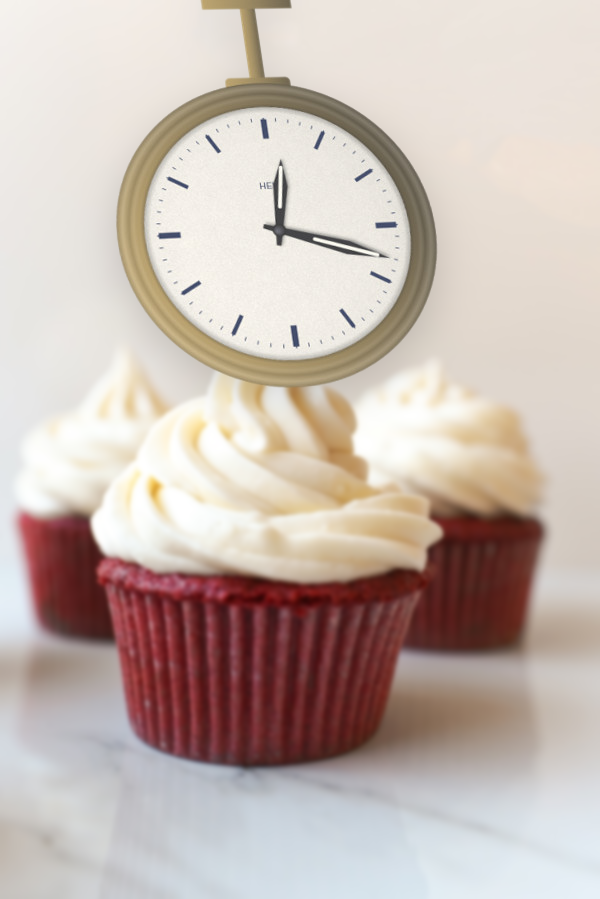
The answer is 12.18
